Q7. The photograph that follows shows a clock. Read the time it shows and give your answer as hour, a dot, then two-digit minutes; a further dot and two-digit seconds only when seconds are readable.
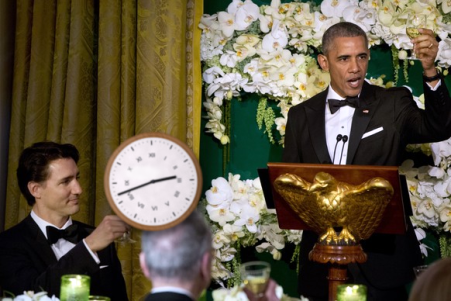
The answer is 2.42
